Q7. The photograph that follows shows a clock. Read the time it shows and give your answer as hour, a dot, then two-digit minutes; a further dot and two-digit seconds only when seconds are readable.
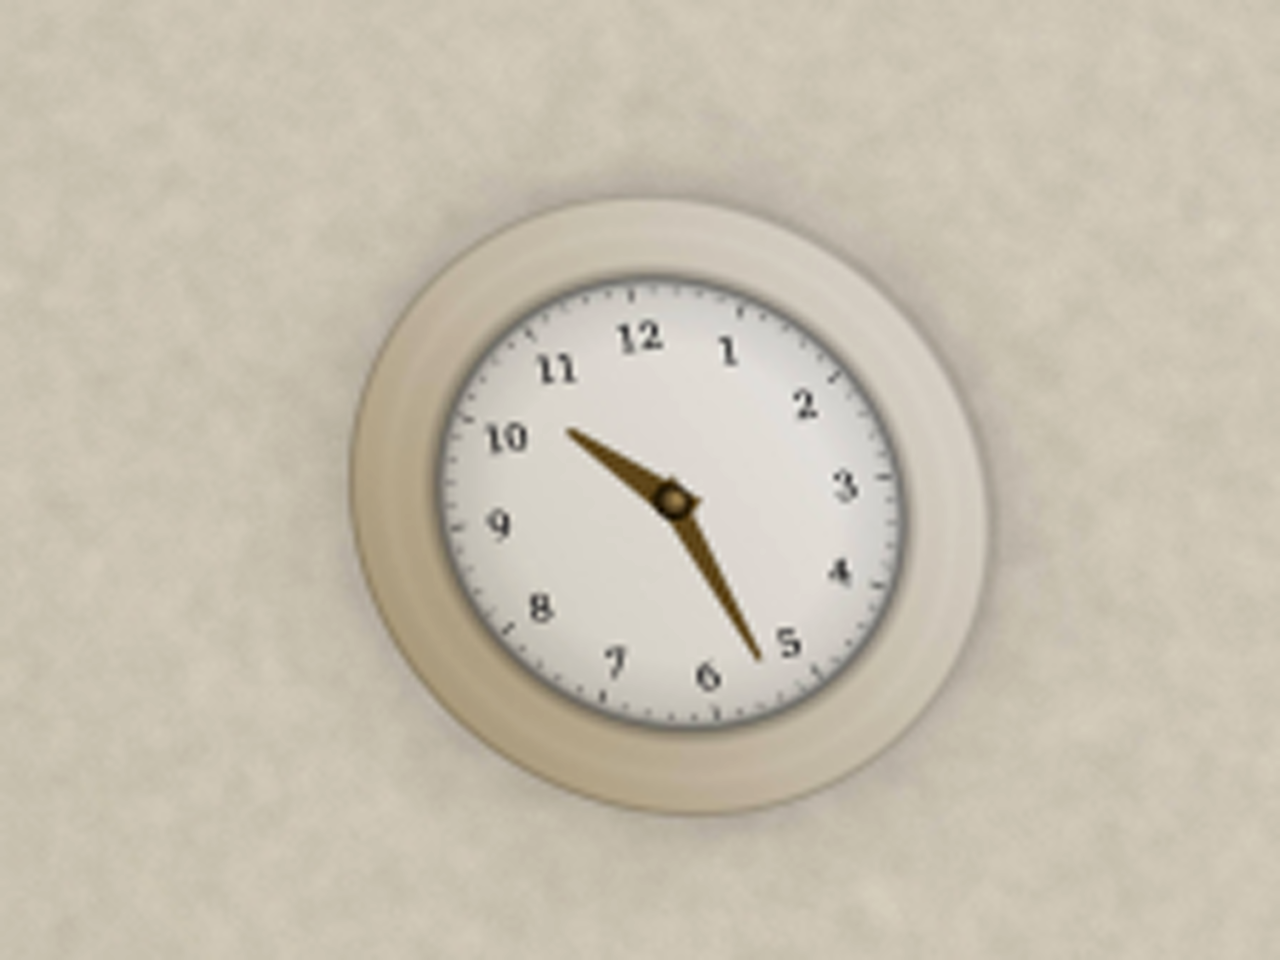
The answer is 10.27
